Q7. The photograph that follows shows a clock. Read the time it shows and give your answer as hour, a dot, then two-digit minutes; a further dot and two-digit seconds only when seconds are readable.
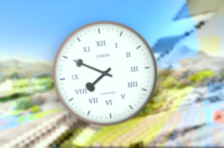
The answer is 7.50
